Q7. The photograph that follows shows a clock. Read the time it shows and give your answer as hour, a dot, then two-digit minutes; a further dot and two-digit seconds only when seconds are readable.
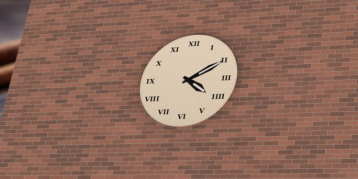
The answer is 4.10
